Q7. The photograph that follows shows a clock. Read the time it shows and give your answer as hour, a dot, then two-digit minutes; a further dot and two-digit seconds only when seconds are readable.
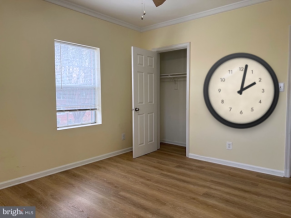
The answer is 2.02
